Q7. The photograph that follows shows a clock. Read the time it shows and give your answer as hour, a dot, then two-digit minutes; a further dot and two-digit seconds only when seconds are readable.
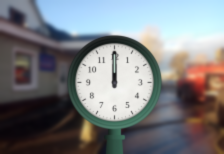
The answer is 12.00
